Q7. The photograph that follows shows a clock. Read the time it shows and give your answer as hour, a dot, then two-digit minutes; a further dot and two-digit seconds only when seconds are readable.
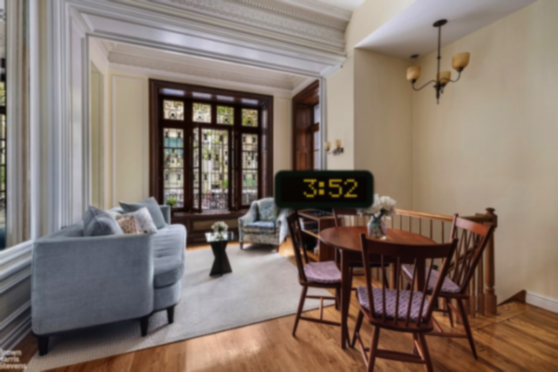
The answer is 3.52
